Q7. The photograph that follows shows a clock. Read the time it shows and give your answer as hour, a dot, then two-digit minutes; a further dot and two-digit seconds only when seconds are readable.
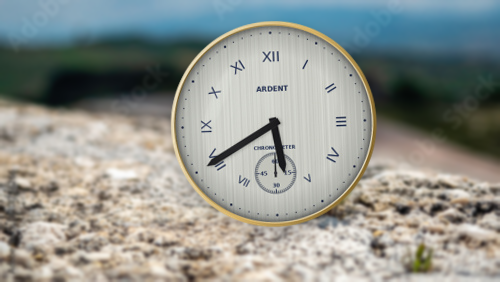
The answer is 5.40
